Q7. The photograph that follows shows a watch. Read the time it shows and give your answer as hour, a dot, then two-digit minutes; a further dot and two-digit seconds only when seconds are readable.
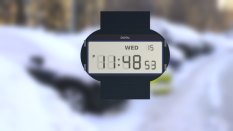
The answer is 11.48.53
